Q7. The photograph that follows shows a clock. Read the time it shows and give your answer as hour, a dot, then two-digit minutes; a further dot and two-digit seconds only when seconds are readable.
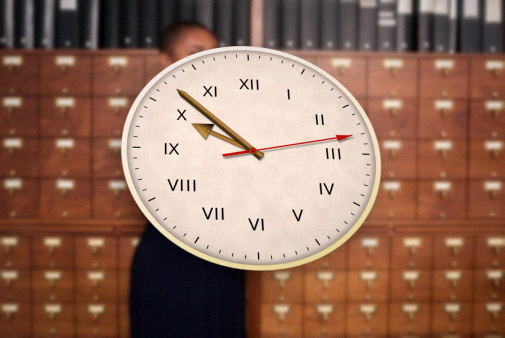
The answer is 9.52.13
